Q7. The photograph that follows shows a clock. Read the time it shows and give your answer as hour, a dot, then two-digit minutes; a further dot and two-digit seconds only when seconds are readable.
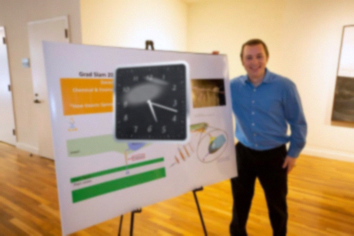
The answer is 5.18
